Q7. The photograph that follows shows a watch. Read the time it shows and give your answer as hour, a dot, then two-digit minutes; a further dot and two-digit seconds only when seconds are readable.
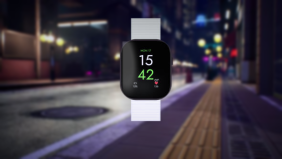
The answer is 15.42
